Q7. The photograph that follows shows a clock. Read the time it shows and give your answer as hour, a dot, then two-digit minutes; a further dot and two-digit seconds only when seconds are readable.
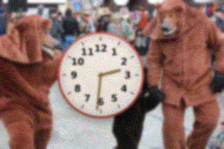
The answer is 2.31
